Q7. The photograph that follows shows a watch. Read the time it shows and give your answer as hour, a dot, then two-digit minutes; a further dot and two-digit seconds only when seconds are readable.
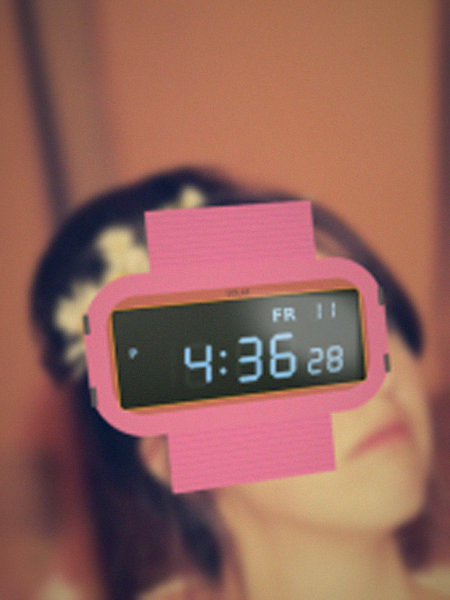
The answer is 4.36.28
